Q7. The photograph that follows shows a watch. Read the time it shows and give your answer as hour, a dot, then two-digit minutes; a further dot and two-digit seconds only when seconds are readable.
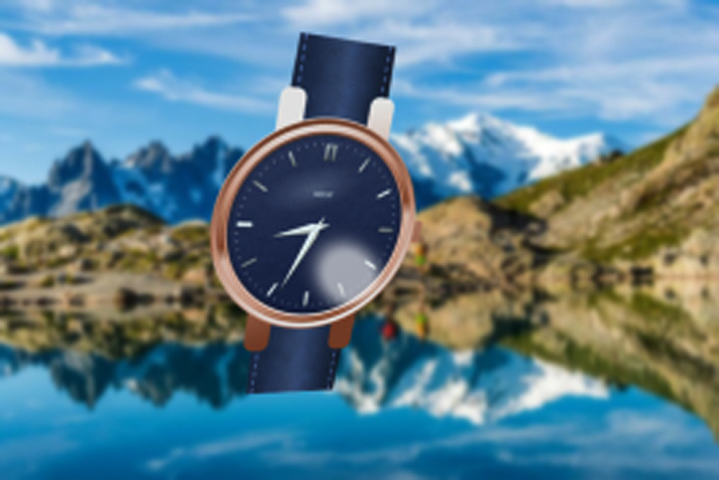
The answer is 8.34
